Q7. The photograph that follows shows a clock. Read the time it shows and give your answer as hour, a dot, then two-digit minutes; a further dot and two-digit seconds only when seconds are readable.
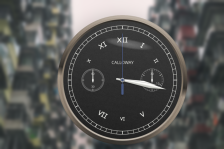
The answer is 3.17
